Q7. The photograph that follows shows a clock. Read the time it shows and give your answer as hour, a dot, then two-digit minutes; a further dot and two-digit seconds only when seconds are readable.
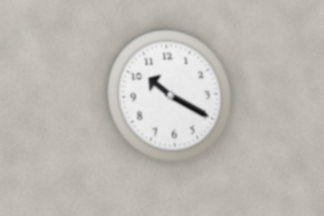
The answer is 10.20
